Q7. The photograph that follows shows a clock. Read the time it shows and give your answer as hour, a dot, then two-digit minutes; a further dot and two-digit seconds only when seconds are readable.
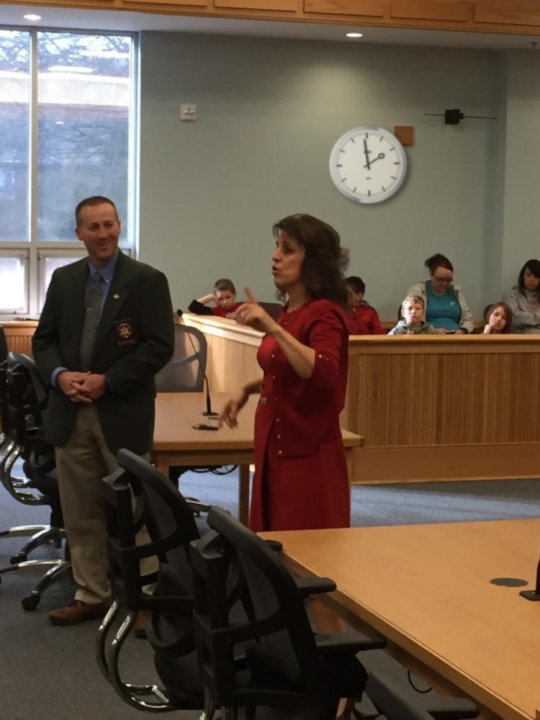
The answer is 1.59
